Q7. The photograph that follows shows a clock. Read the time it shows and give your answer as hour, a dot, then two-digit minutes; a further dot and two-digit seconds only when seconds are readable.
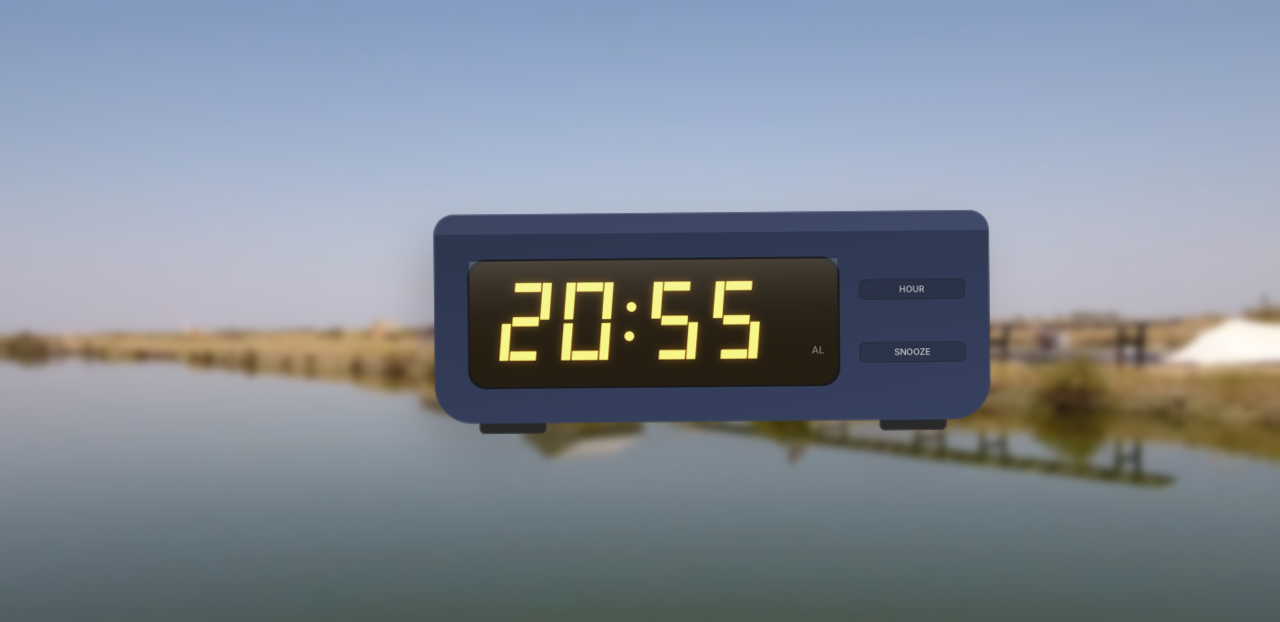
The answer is 20.55
